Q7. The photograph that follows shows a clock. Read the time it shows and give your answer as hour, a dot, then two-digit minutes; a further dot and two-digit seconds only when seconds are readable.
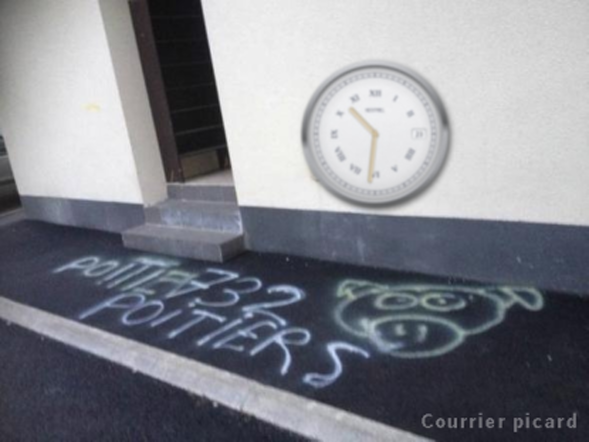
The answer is 10.31
